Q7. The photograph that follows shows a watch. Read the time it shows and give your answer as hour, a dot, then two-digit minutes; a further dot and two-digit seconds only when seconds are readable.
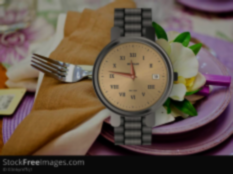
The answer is 11.47
